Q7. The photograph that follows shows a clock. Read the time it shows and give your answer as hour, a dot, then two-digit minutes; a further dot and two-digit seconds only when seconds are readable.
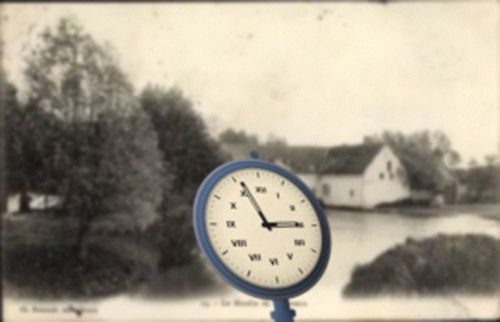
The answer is 2.56
